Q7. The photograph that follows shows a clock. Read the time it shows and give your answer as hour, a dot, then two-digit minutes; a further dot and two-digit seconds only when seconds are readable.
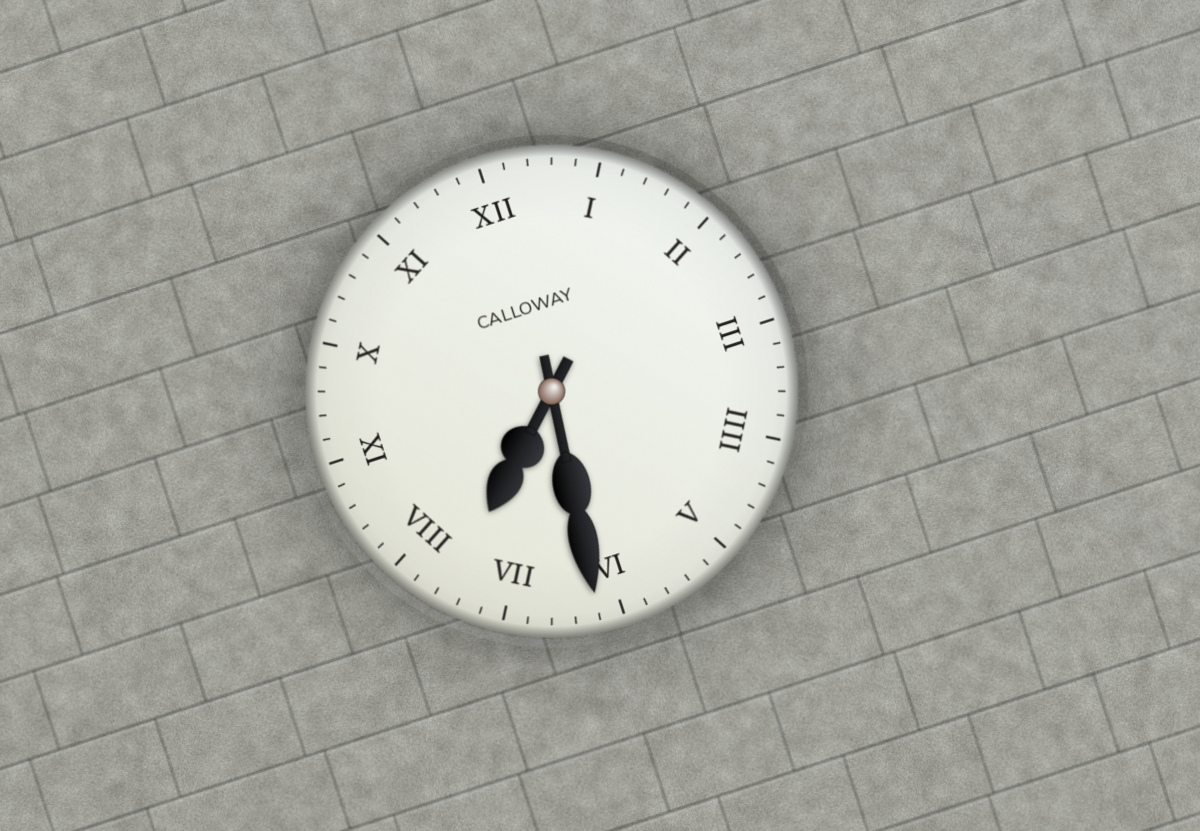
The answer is 7.31
